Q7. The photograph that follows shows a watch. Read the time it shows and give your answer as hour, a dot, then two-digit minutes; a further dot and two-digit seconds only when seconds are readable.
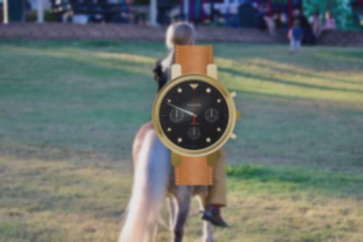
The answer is 9.49
